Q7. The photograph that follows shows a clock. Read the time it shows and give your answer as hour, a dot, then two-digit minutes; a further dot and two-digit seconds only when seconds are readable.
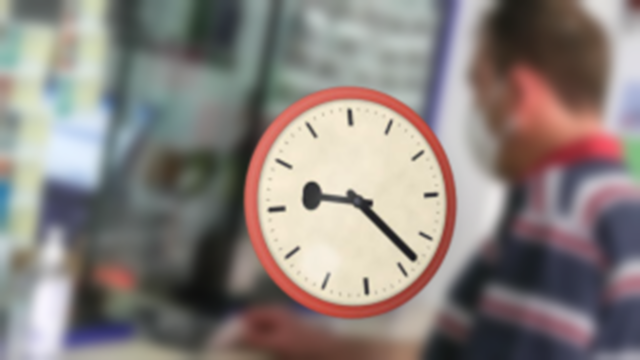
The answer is 9.23
